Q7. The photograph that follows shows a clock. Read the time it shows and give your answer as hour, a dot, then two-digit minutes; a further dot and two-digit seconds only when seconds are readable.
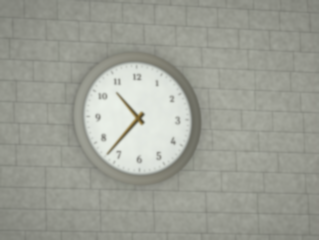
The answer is 10.37
